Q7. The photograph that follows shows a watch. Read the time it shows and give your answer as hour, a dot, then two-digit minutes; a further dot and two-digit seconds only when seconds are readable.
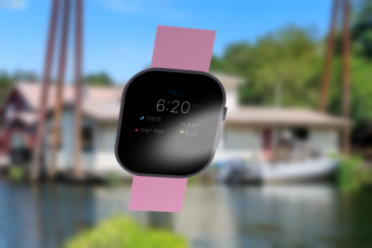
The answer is 6.20
